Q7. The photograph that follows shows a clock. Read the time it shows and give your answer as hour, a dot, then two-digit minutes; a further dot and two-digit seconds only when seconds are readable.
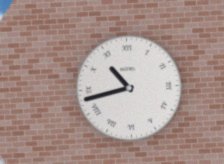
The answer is 10.43
